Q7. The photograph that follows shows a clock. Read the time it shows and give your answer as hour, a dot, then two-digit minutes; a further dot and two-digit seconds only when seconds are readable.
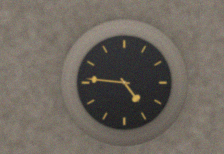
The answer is 4.46
